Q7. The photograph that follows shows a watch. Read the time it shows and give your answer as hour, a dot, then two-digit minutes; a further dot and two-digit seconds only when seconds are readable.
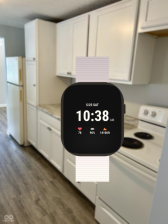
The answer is 10.38
